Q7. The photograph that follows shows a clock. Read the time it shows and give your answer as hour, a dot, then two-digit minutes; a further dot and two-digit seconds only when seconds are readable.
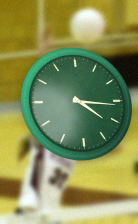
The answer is 4.16
